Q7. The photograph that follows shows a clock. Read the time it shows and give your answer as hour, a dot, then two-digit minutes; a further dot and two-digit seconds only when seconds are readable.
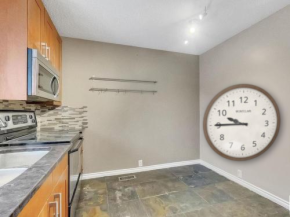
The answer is 9.45
